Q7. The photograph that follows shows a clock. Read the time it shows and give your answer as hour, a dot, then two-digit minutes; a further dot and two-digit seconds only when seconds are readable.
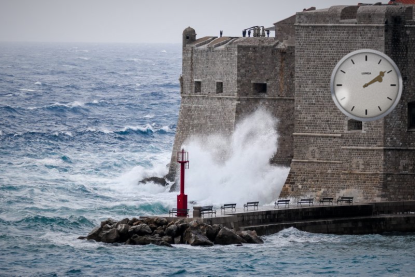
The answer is 2.09
